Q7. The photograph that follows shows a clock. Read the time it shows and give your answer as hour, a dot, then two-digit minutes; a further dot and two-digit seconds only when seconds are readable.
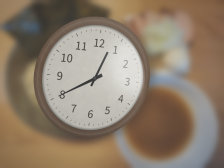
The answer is 12.40
